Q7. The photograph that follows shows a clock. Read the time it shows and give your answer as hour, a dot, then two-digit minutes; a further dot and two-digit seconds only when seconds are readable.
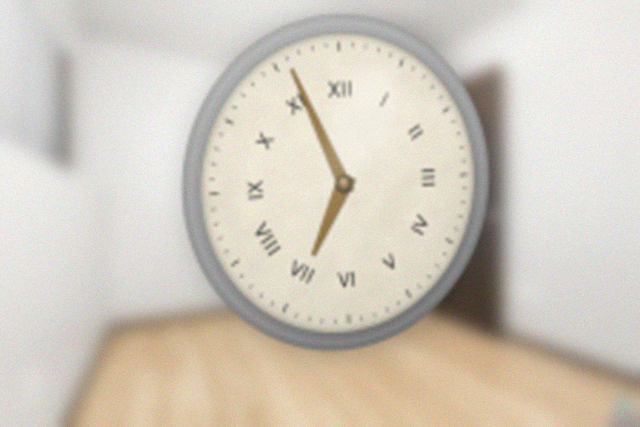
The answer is 6.56
